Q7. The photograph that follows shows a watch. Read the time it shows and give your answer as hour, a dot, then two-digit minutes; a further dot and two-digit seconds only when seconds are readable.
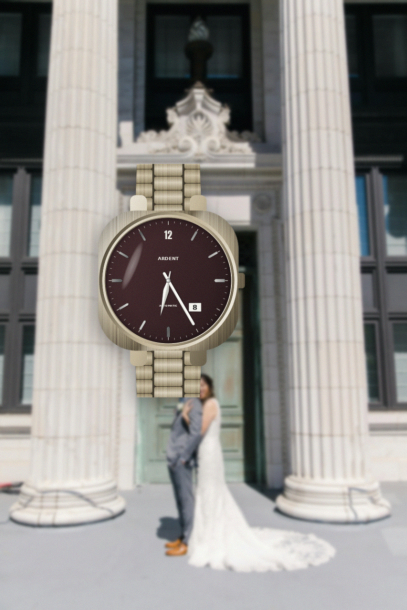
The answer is 6.25
